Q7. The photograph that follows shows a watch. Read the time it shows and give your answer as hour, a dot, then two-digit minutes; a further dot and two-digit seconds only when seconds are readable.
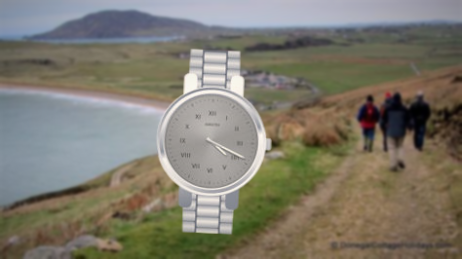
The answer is 4.19
